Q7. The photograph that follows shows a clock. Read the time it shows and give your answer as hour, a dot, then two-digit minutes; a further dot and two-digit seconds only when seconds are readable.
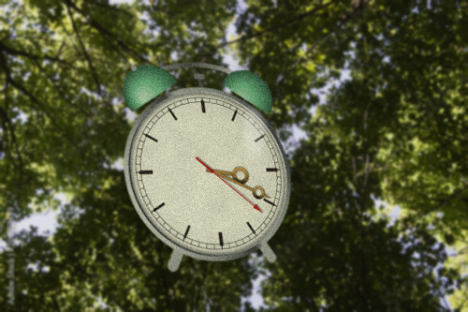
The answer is 3.19.22
